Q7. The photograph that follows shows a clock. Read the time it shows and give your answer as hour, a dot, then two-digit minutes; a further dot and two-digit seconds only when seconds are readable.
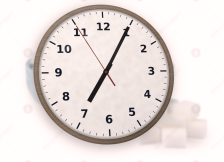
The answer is 7.04.55
